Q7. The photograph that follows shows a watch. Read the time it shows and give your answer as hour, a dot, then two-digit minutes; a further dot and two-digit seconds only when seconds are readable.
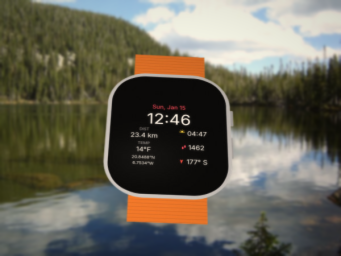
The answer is 12.46
